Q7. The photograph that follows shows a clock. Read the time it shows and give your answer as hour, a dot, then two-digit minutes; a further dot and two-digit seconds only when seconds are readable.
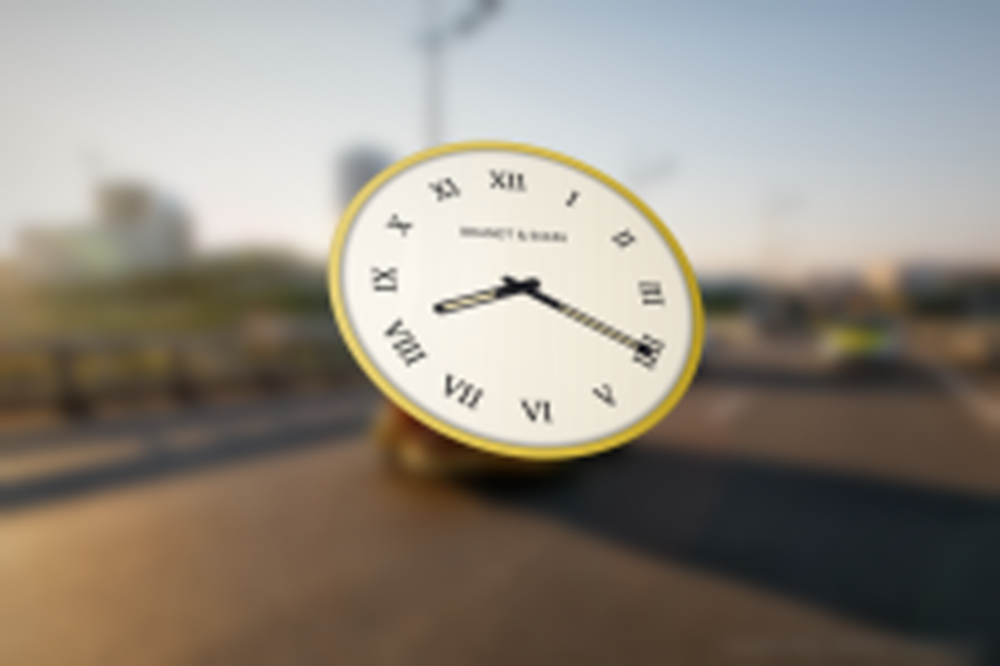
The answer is 8.20
